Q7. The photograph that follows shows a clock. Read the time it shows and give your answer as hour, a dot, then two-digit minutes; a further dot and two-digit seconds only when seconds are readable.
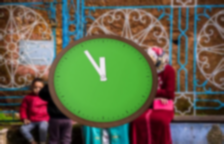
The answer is 11.55
